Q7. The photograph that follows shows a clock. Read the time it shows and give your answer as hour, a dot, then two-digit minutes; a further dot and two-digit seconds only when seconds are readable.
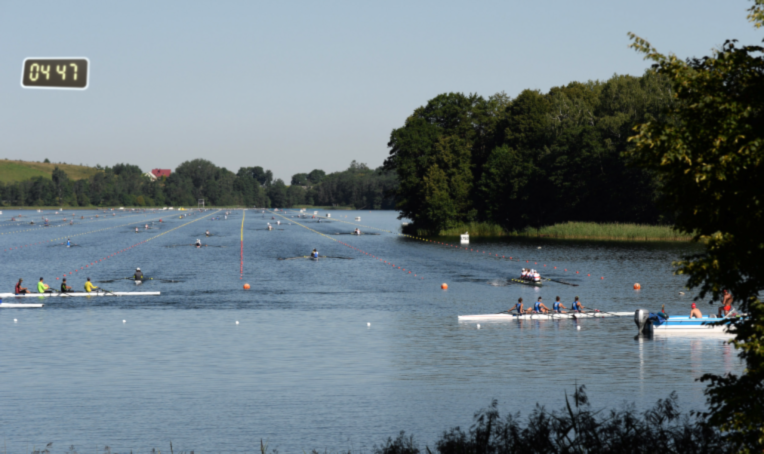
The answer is 4.47
